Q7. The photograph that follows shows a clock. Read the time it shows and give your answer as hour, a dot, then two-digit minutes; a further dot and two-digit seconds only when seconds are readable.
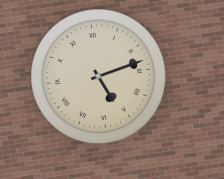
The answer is 5.13
